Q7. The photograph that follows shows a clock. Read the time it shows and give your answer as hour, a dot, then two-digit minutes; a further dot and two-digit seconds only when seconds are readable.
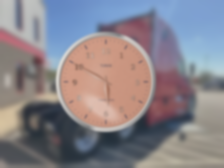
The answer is 5.50
